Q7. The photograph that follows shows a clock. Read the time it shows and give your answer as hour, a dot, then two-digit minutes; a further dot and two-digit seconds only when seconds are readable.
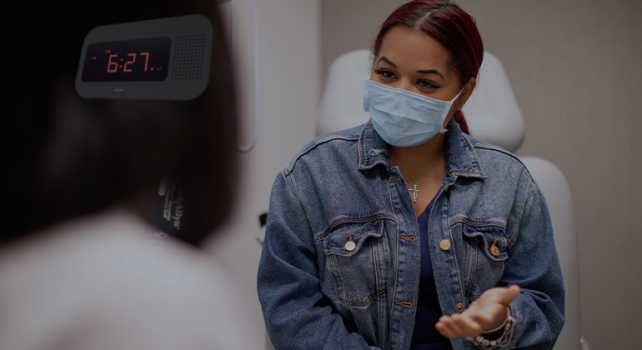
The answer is 6.27
